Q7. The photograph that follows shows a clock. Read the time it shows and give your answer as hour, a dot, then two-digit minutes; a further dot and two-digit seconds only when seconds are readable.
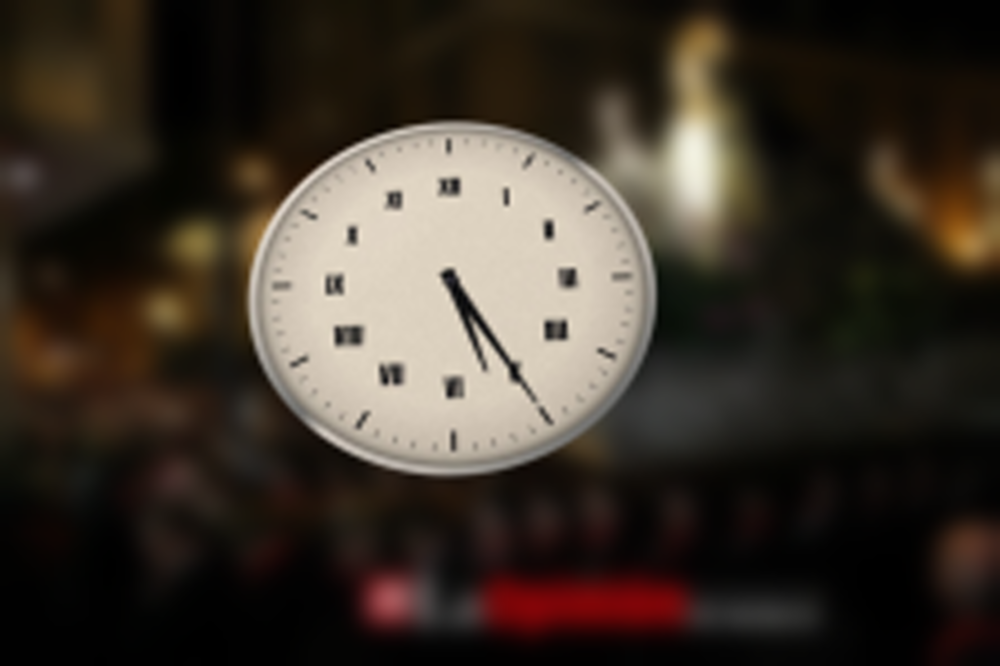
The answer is 5.25
